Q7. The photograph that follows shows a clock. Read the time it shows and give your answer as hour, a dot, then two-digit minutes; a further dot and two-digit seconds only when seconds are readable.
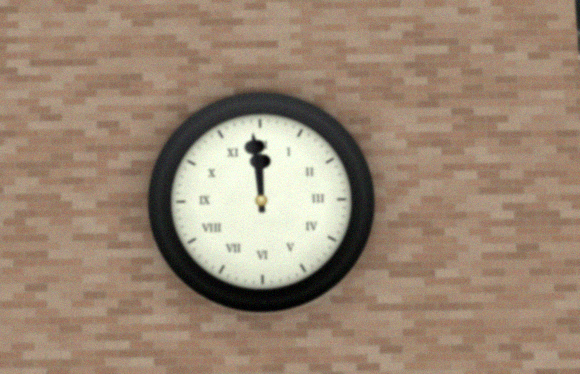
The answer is 11.59
